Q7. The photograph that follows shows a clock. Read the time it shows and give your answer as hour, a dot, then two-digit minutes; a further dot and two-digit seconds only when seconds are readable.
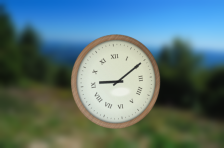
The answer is 9.10
